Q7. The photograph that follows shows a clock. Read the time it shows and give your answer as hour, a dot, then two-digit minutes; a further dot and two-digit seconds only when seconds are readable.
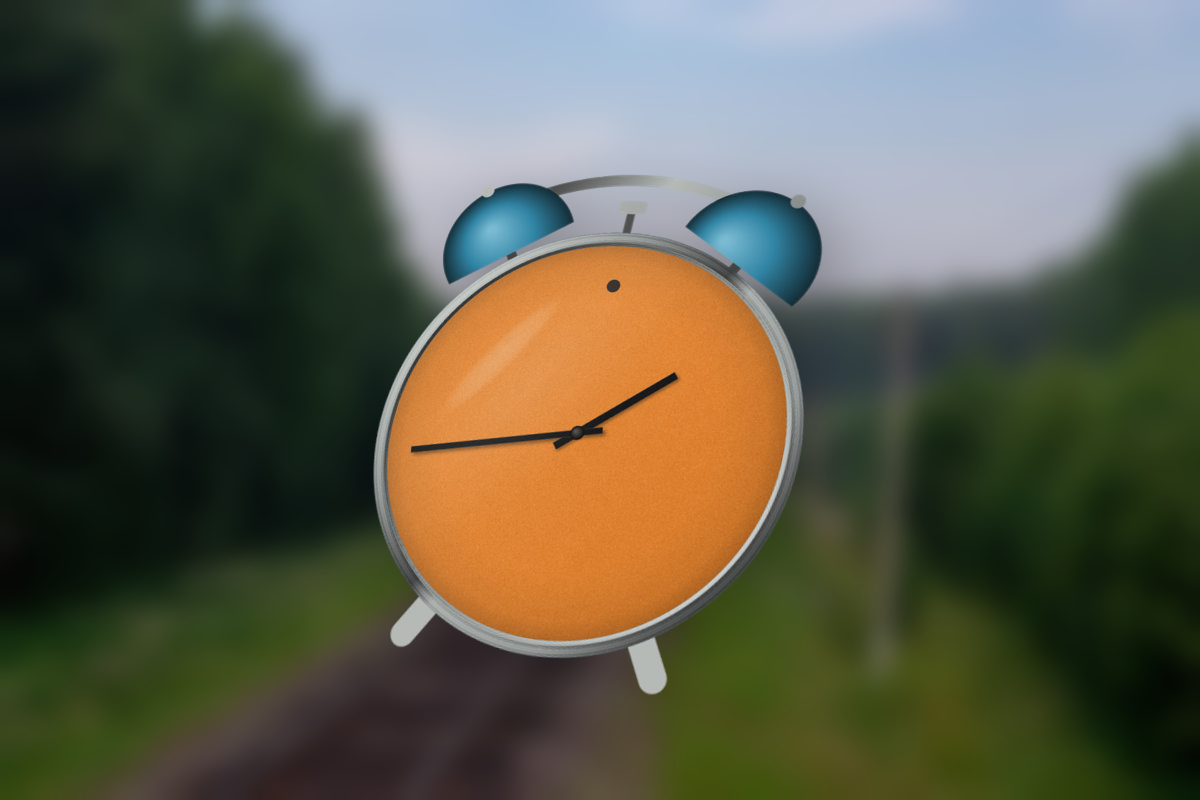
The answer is 1.43
